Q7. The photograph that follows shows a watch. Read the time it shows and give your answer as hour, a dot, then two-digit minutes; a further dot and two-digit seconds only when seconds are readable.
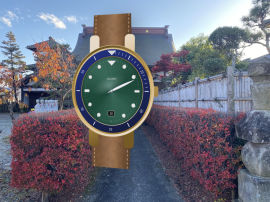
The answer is 2.11
